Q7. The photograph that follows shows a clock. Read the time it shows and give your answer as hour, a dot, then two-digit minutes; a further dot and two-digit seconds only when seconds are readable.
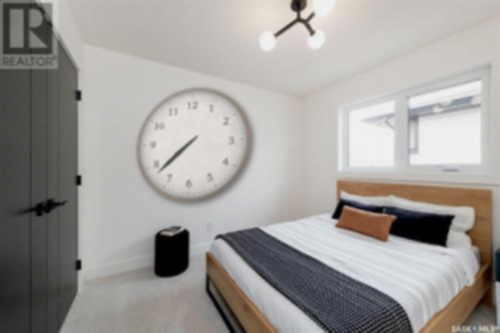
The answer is 7.38
